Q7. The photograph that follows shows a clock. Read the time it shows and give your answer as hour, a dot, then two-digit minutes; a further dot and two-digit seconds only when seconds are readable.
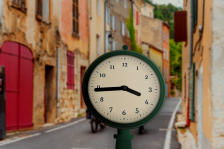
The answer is 3.44
